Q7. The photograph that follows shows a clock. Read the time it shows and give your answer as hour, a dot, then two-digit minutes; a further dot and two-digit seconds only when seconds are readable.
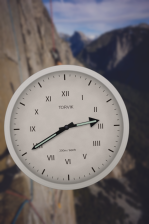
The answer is 2.40
